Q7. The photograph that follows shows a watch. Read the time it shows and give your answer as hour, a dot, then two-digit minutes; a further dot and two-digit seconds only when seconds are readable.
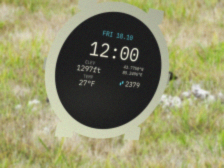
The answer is 12.00
